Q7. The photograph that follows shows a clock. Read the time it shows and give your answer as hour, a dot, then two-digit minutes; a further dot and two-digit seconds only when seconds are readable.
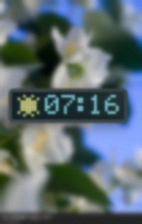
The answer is 7.16
